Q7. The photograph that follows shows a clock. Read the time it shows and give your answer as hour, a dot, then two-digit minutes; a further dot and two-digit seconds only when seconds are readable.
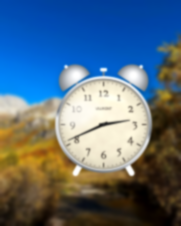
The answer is 2.41
